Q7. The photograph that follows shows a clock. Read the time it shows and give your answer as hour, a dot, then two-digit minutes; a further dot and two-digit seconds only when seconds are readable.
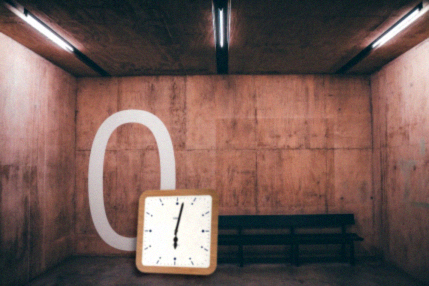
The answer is 6.02
